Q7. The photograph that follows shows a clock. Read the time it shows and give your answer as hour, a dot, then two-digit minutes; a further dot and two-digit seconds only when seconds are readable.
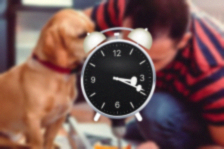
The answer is 3.19
